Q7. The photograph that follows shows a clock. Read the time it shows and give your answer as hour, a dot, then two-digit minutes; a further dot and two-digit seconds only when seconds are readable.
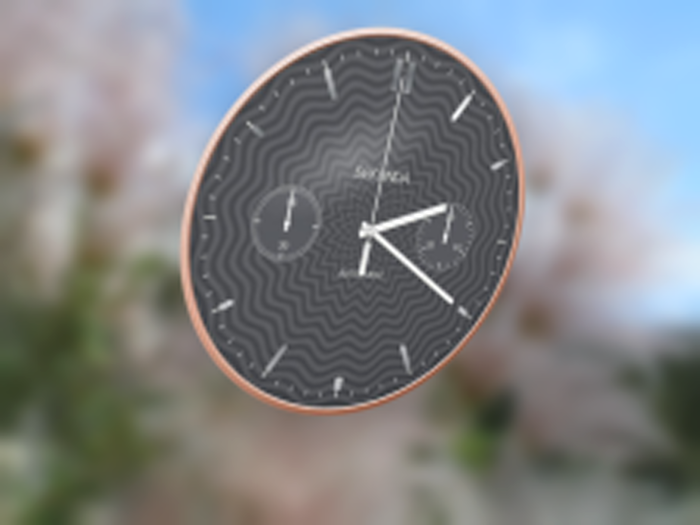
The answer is 2.20
